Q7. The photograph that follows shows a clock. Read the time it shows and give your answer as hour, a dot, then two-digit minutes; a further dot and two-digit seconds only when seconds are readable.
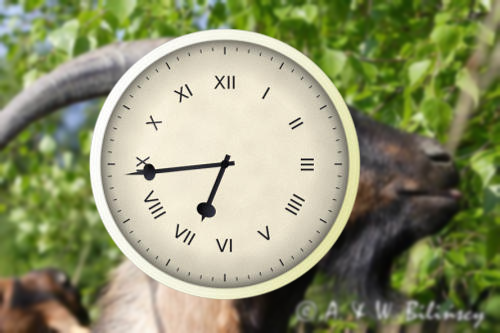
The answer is 6.44
